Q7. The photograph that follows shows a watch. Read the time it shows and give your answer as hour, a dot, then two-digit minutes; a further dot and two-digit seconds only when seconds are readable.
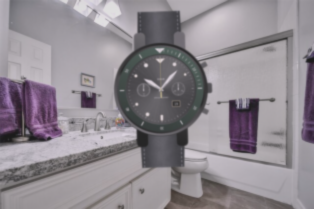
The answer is 10.07
